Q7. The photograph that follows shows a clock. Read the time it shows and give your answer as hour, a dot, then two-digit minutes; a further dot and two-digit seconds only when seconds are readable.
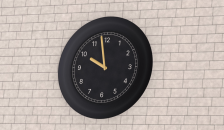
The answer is 9.58
